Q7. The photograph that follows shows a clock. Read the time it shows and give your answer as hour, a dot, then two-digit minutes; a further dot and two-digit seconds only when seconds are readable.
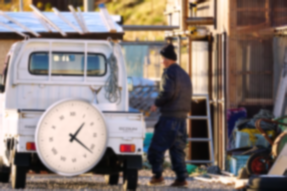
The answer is 1.22
